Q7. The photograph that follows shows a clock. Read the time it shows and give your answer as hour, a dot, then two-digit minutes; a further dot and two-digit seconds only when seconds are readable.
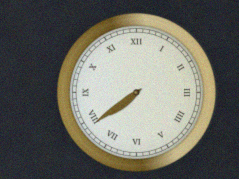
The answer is 7.39
